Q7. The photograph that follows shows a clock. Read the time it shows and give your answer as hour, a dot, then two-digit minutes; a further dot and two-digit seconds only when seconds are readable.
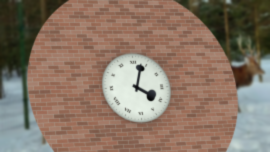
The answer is 4.03
